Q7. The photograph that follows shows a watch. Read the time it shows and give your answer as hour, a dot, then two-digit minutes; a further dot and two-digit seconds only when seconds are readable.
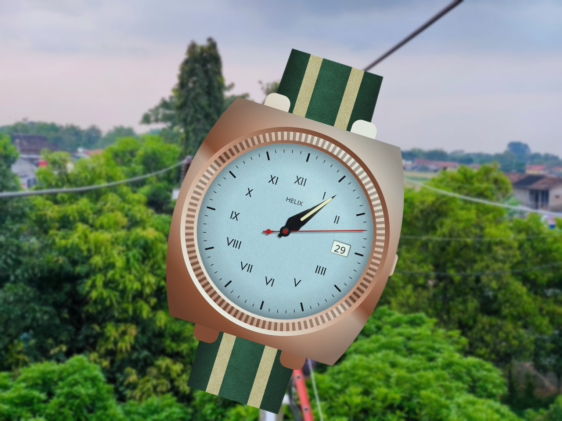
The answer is 1.06.12
